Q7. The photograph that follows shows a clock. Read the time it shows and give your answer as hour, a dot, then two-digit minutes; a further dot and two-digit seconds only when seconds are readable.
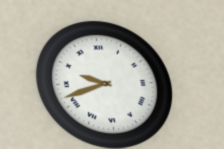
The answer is 9.42
